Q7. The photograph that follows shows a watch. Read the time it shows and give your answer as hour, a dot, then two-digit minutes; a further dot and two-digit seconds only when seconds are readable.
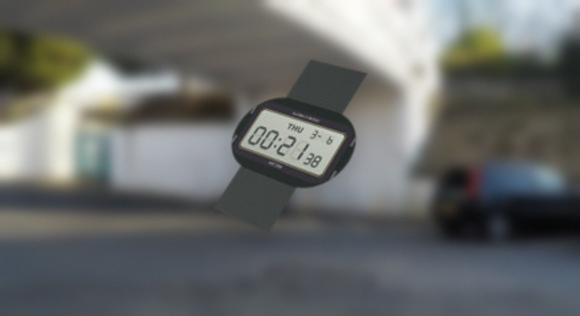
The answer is 0.21.38
